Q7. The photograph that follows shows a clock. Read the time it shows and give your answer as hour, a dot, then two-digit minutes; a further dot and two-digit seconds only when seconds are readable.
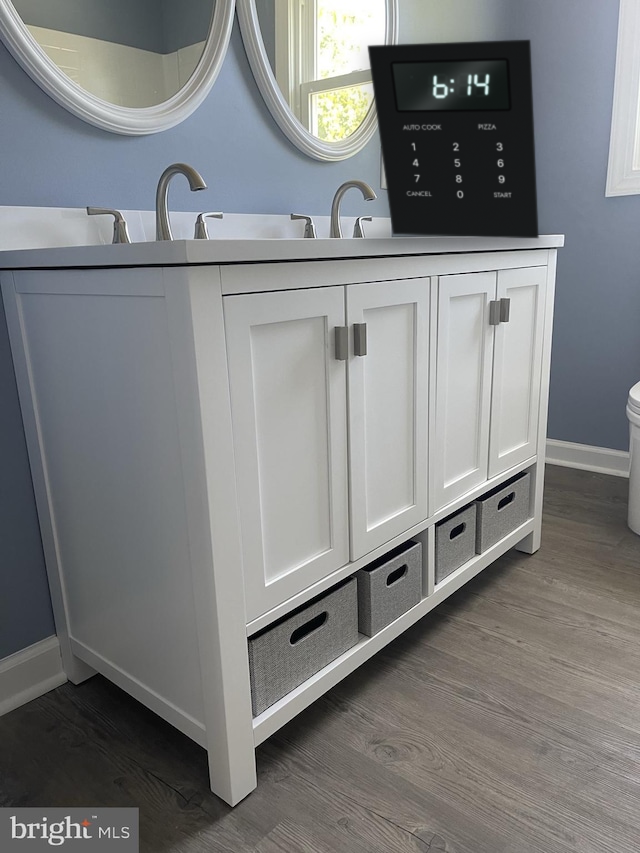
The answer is 6.14
